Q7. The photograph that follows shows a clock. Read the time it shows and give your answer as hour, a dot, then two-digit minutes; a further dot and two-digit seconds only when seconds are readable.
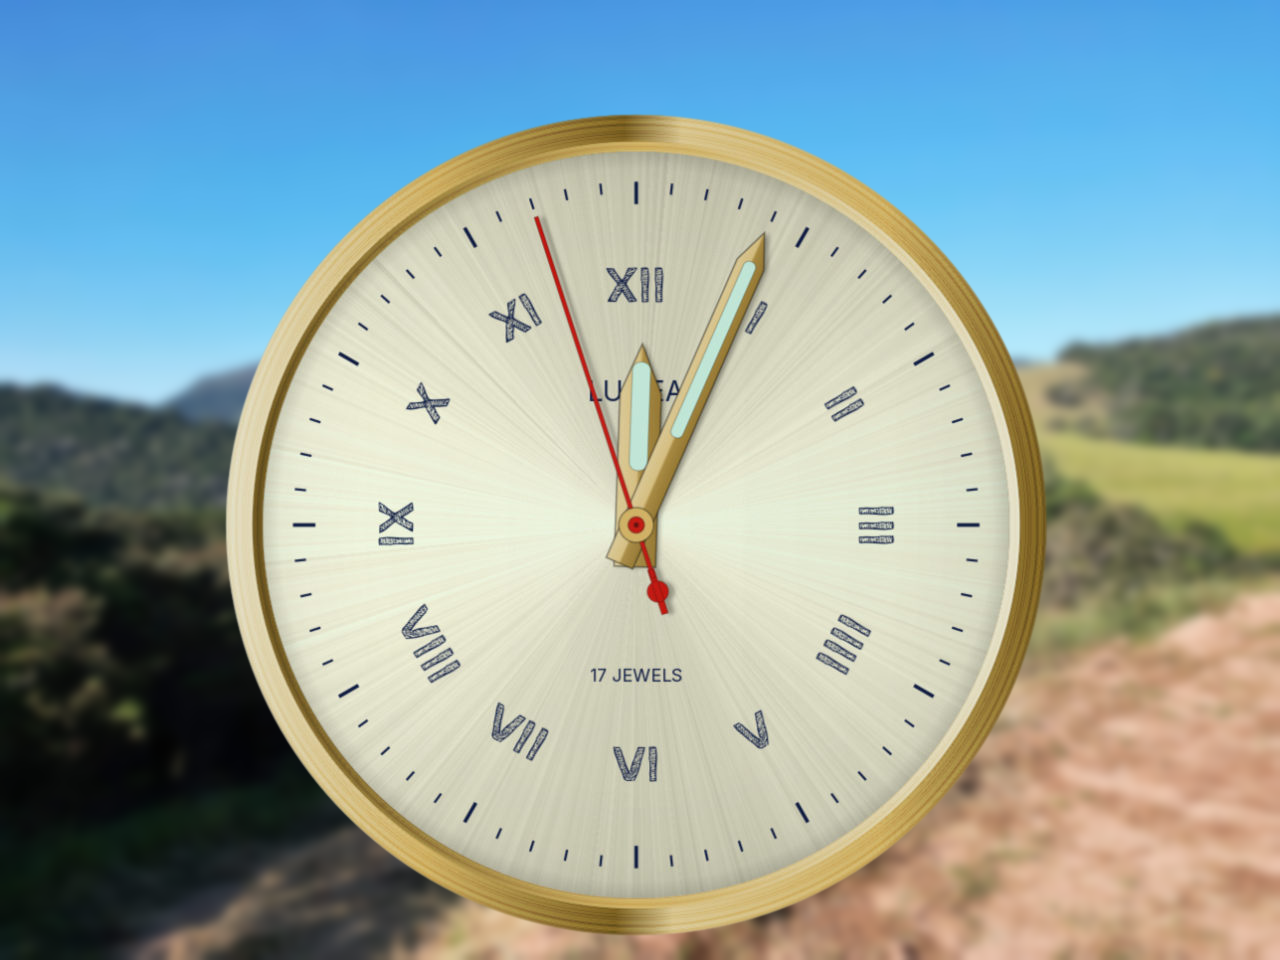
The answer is 12.03.57
